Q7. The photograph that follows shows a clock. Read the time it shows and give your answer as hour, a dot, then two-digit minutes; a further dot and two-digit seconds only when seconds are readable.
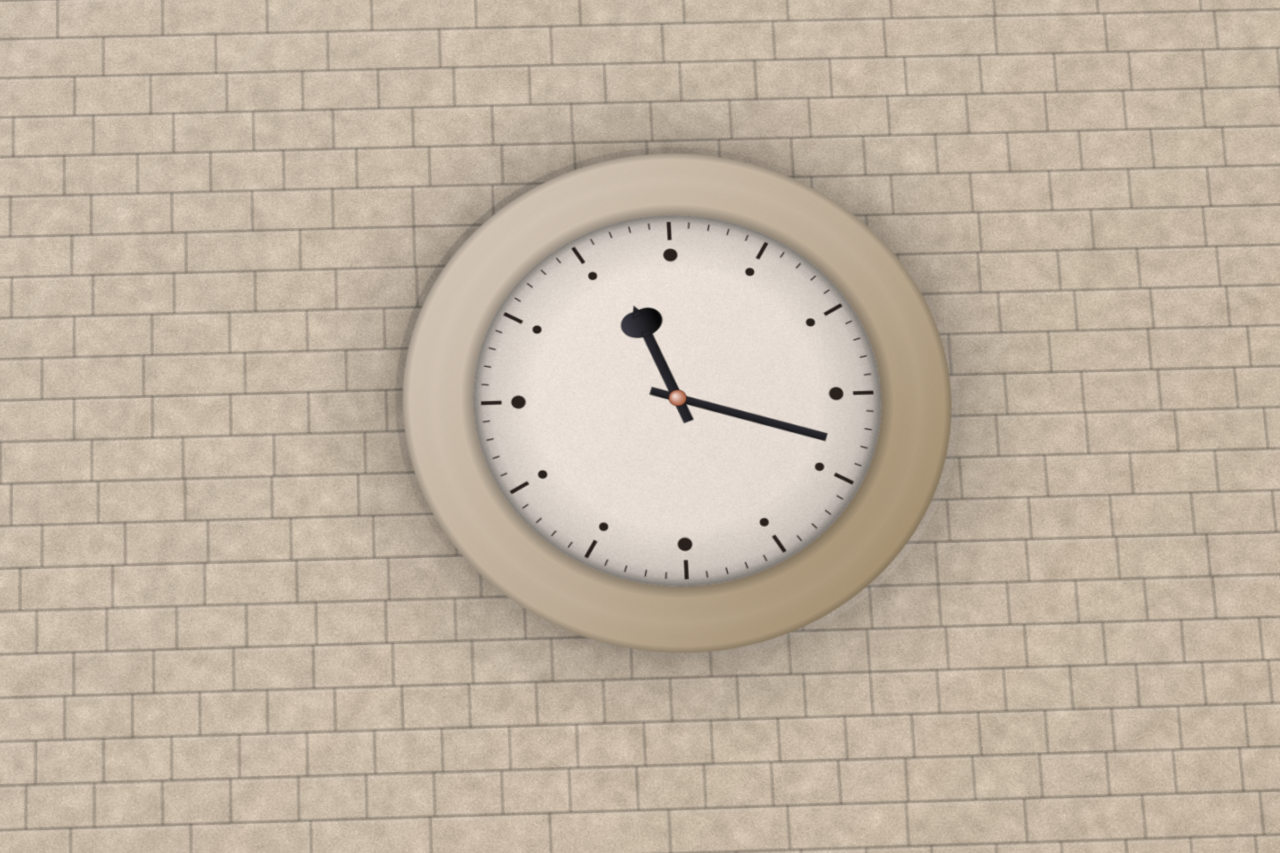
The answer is 11.18
